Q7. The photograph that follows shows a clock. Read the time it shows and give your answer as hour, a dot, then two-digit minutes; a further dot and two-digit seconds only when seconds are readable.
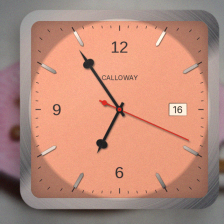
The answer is 6.54.19
